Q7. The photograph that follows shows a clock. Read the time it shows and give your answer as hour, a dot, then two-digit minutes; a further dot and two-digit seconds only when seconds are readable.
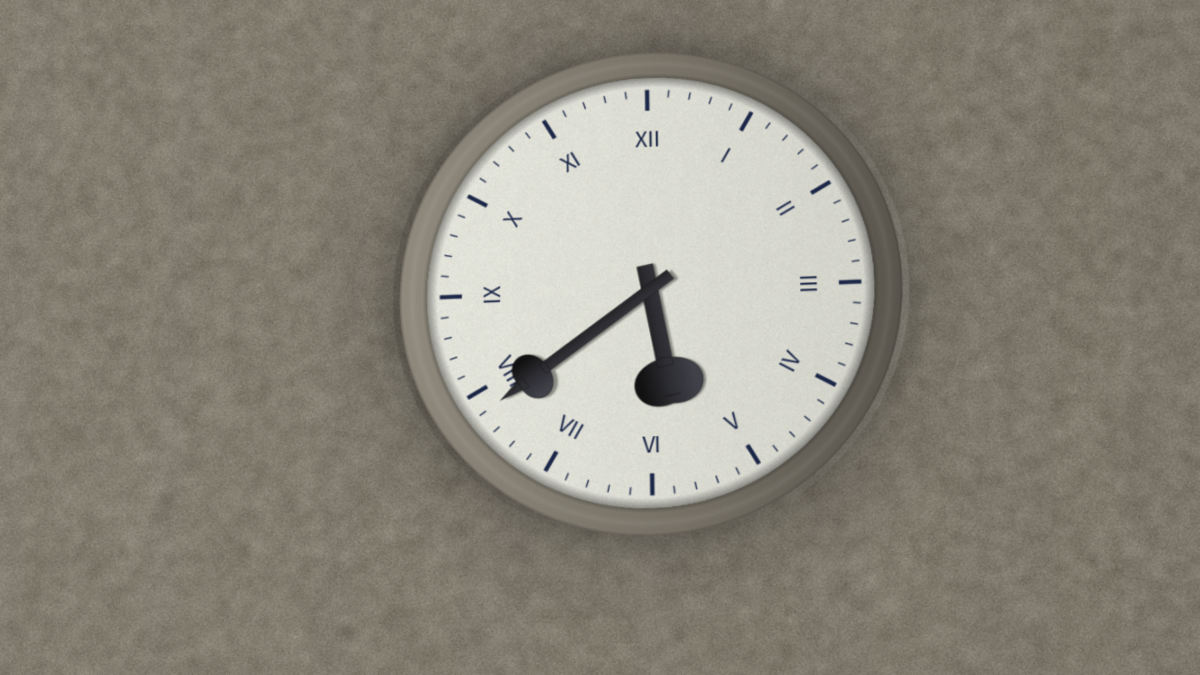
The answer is 5.39
